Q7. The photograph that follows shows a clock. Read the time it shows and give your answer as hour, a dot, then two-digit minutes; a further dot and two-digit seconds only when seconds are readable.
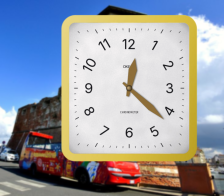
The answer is 12.22
